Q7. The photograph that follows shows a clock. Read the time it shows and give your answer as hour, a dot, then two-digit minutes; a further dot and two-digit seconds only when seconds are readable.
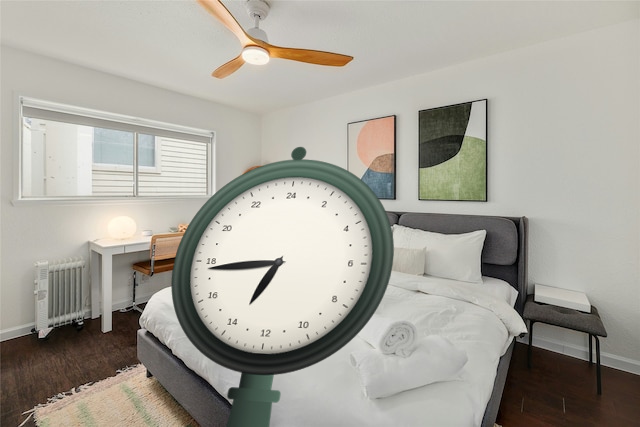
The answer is 13.44
